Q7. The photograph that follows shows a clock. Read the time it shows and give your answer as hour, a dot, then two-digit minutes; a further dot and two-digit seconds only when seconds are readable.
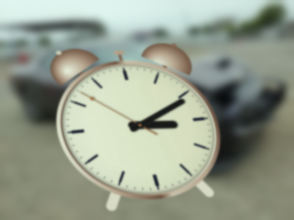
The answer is 3.10.52
